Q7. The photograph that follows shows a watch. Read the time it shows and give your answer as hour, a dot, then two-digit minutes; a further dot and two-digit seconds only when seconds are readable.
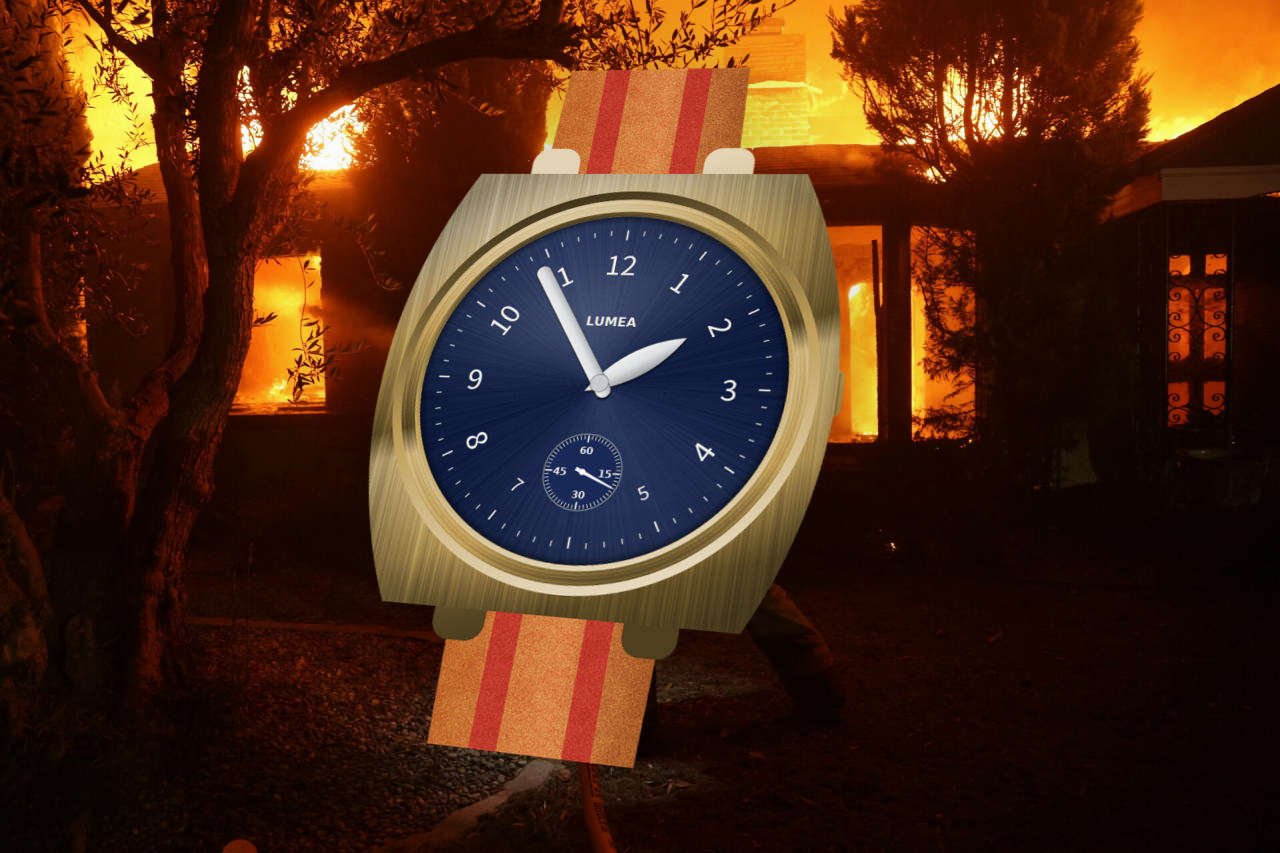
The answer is 1.54.19
